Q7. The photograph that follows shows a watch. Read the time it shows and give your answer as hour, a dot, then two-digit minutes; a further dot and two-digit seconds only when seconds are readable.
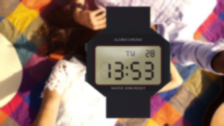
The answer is 13.53
